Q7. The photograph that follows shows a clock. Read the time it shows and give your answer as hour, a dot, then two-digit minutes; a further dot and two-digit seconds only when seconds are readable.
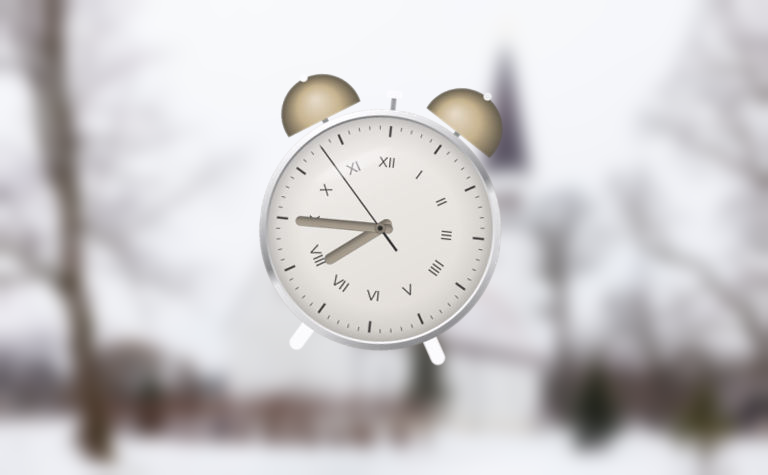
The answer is 7.44.53
